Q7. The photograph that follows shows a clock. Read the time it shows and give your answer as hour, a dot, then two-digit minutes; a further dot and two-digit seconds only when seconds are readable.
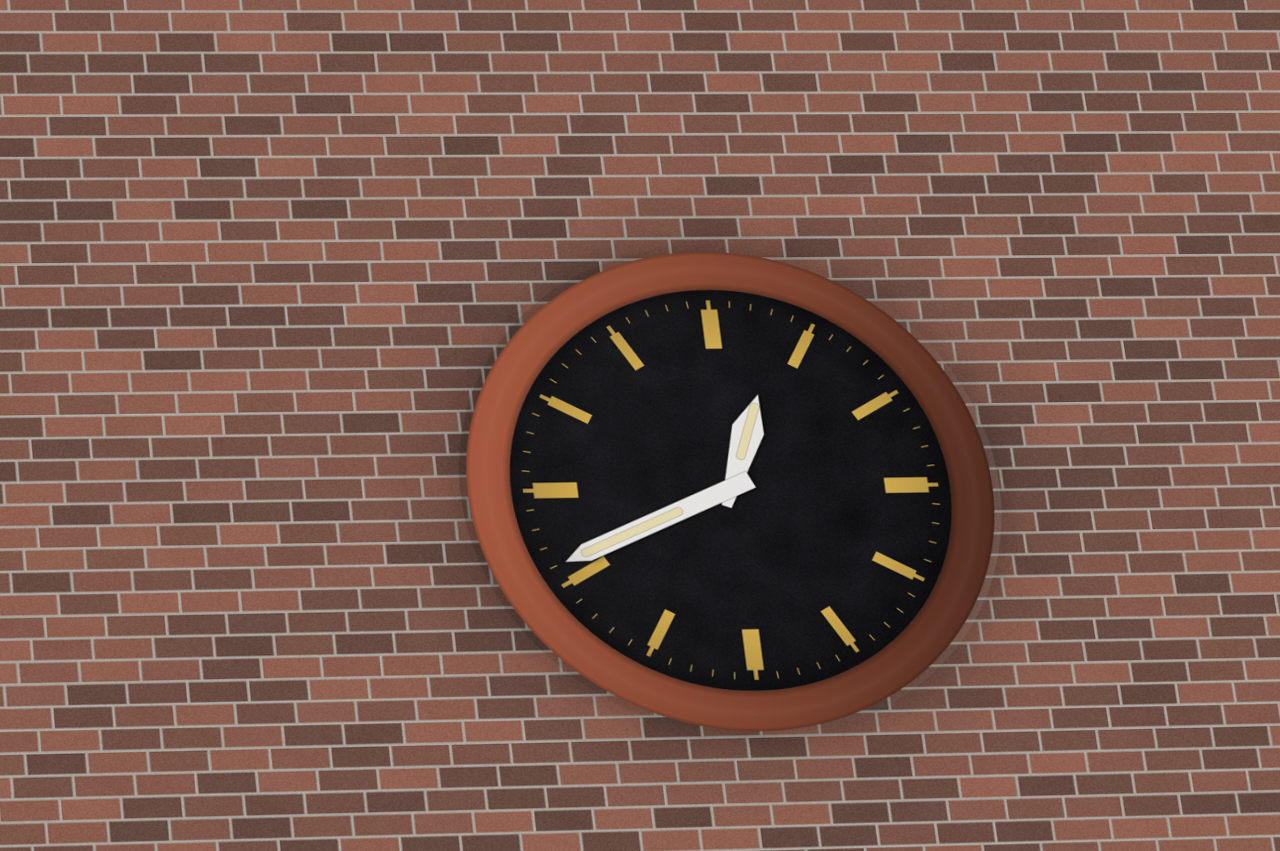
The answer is 12.41
